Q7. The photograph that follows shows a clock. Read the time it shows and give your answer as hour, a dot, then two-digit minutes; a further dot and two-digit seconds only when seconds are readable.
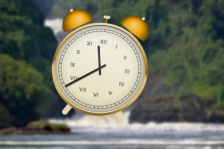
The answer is 11.39
